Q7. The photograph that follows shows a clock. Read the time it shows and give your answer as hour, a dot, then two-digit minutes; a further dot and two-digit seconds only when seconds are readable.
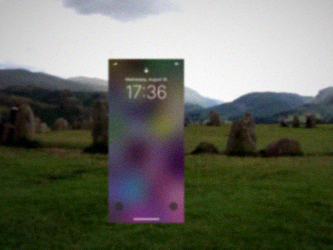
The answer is 17.36
